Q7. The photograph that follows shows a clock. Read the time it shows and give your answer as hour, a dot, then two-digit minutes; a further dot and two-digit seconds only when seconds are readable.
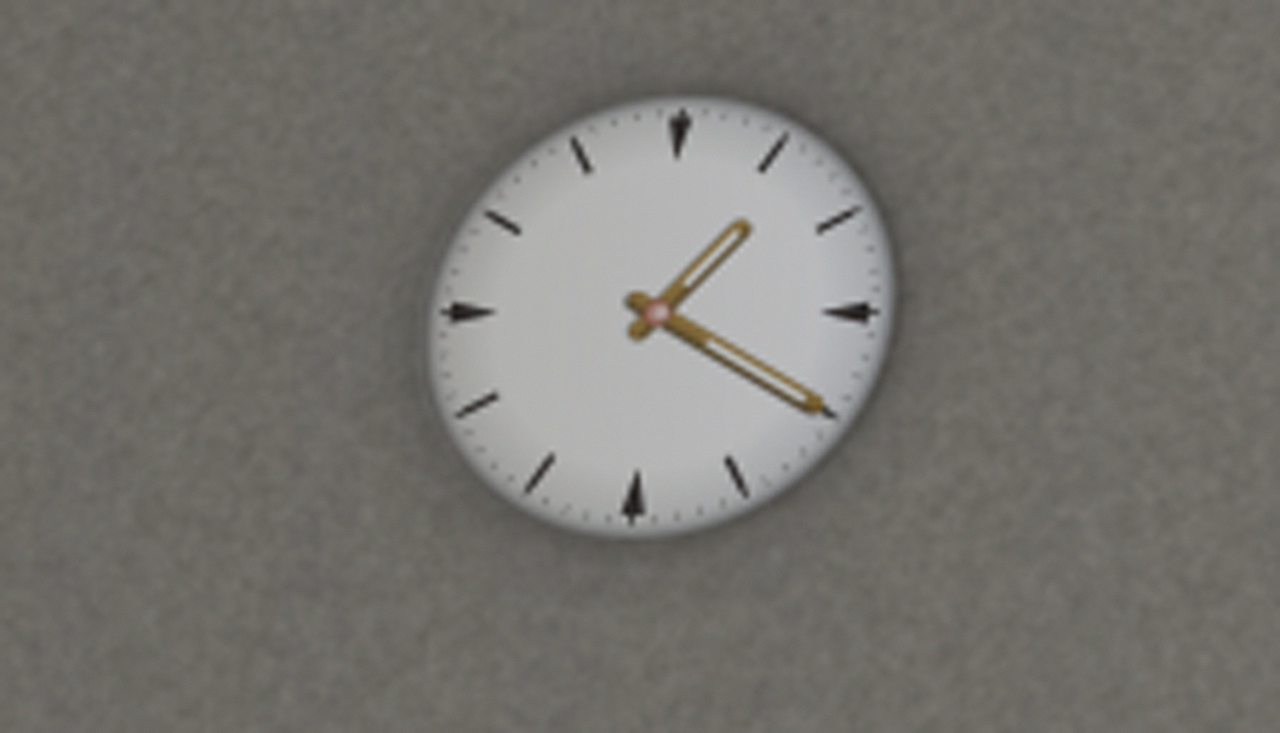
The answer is 1.20
